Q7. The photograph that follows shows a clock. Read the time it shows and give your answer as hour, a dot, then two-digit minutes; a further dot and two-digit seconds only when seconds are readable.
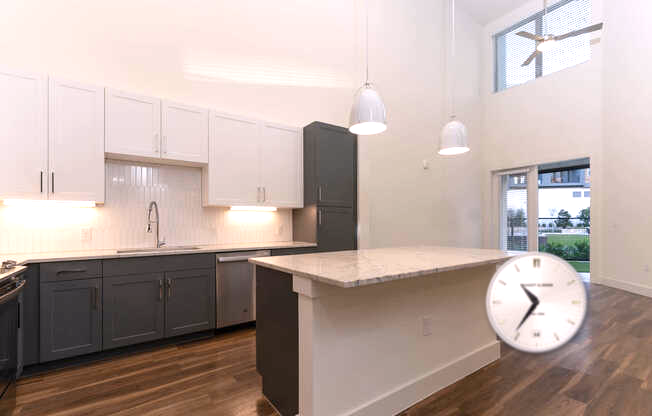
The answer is 10.36
